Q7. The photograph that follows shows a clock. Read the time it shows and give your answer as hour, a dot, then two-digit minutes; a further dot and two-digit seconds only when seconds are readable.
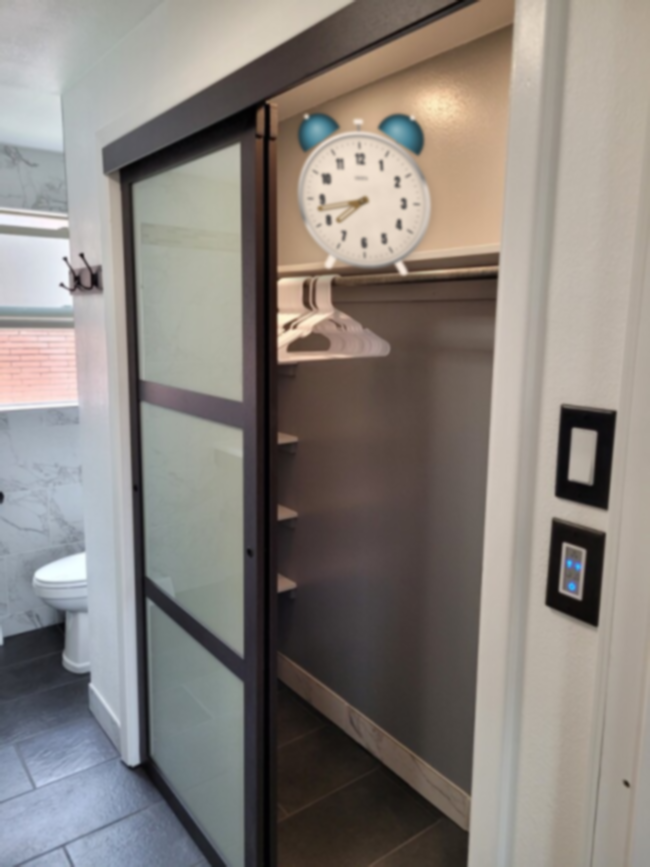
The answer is 7.43
